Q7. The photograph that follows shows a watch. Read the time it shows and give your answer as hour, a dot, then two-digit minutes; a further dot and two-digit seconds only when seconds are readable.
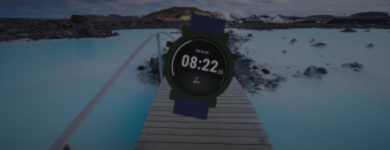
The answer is 8.22
